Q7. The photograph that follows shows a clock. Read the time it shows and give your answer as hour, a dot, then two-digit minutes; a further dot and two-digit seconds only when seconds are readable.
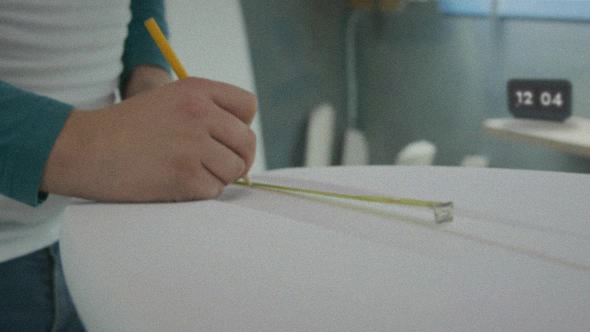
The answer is 12.04
